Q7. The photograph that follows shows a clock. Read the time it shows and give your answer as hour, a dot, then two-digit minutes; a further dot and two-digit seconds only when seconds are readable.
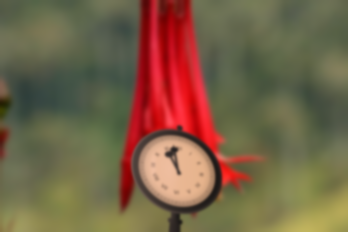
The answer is 10.58
